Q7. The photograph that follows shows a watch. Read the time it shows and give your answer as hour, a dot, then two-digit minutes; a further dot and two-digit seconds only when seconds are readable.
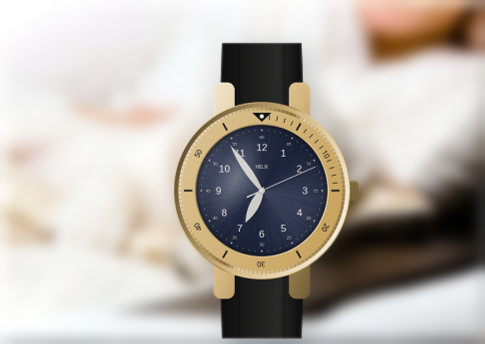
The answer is 6.54.11
